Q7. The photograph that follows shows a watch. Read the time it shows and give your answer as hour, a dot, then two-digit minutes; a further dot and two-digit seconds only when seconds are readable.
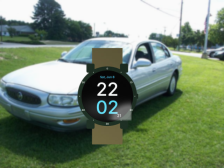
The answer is 22.02
